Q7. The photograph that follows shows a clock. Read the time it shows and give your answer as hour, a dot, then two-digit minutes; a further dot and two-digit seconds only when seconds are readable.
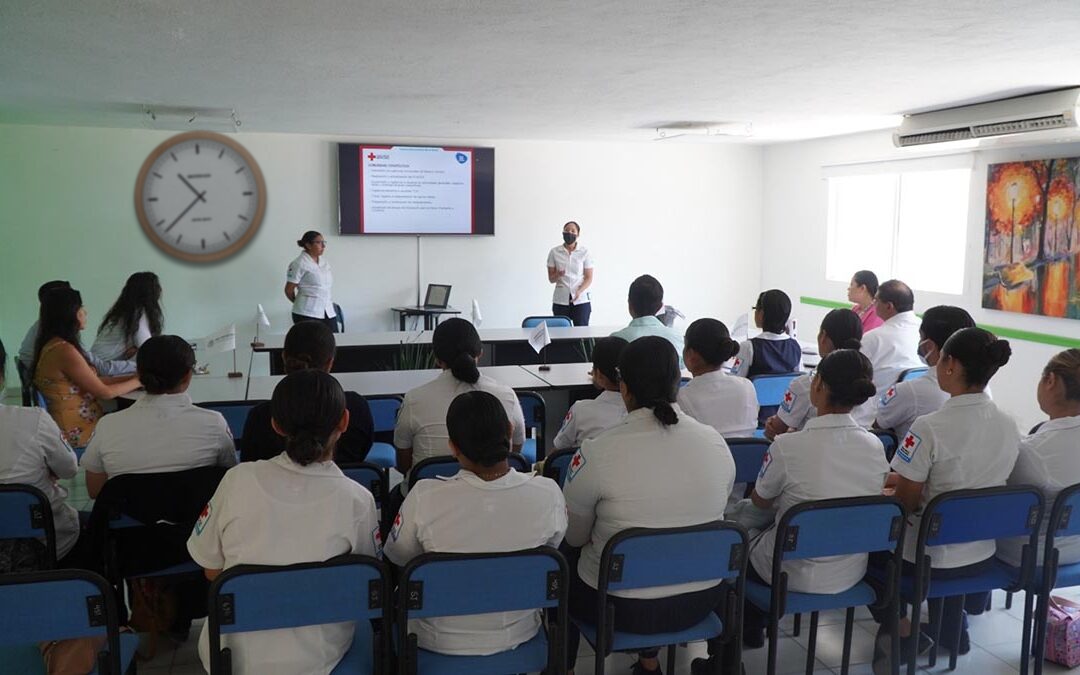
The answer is 10.38
